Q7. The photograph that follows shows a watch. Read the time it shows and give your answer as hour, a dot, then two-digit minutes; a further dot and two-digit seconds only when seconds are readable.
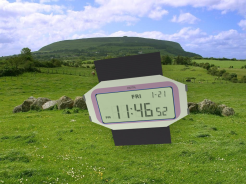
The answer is 11.46.52
